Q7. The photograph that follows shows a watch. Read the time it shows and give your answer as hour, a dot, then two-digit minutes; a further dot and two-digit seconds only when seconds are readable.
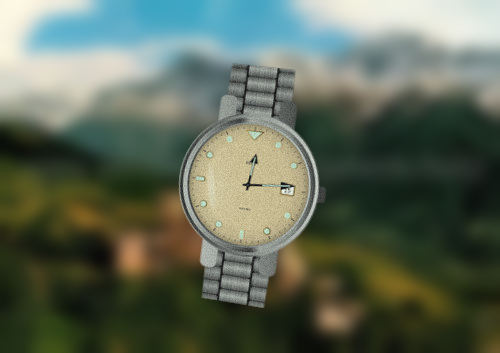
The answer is 12.14
